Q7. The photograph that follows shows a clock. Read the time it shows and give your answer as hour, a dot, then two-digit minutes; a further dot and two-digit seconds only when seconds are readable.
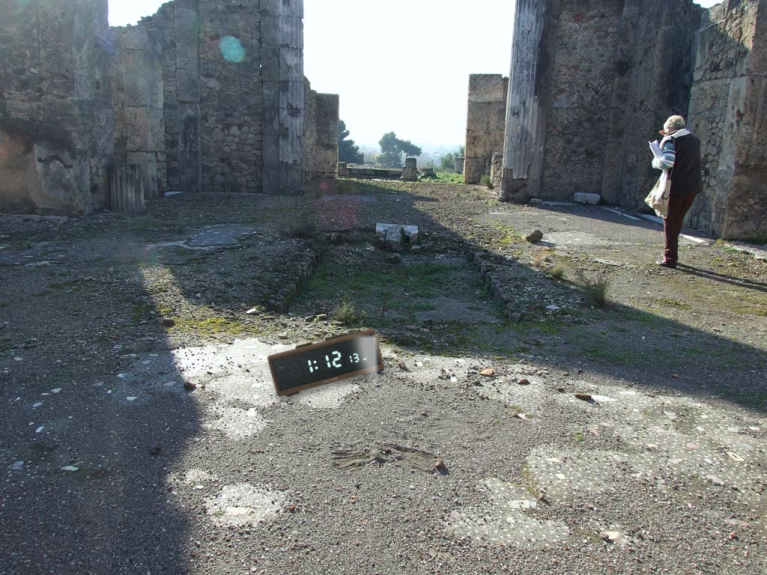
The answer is 1.12.13
